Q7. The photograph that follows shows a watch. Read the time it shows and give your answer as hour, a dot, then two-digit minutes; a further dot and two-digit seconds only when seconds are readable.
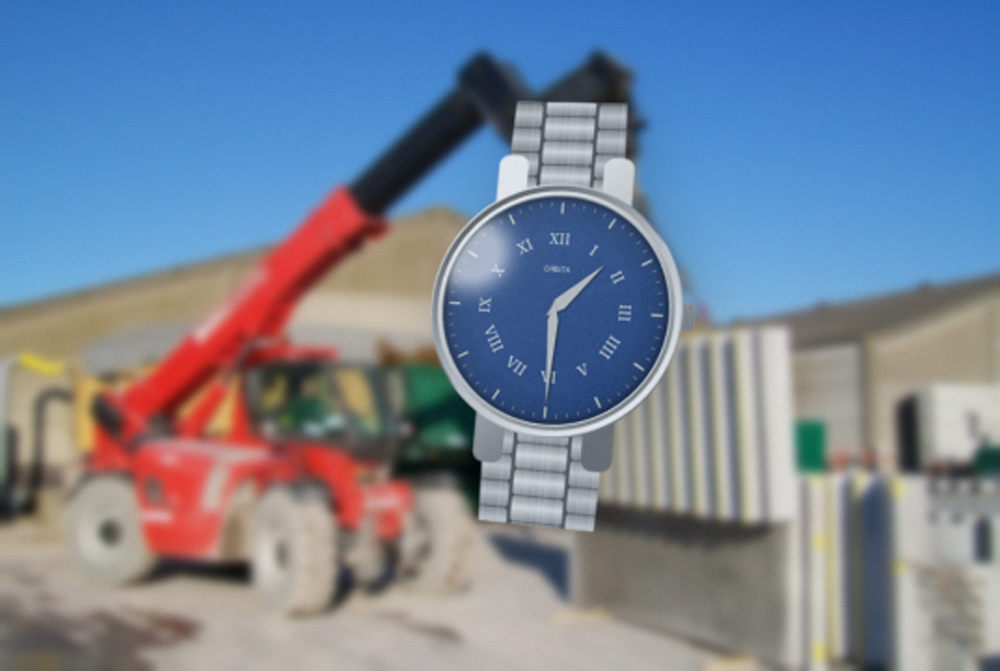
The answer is 1.30
